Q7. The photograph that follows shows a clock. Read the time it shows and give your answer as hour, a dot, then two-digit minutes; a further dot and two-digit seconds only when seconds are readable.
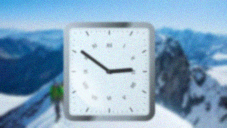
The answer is 2.51
